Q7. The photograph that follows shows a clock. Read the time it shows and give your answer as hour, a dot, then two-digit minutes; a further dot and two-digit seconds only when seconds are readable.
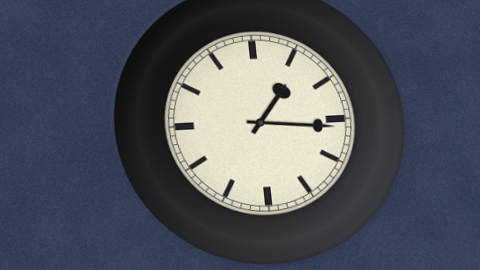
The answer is 1.16
